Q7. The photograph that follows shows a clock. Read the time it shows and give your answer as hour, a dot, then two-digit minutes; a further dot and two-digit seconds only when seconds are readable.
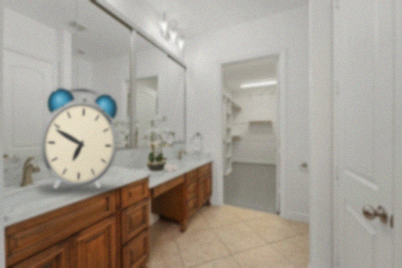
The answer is 6.49
